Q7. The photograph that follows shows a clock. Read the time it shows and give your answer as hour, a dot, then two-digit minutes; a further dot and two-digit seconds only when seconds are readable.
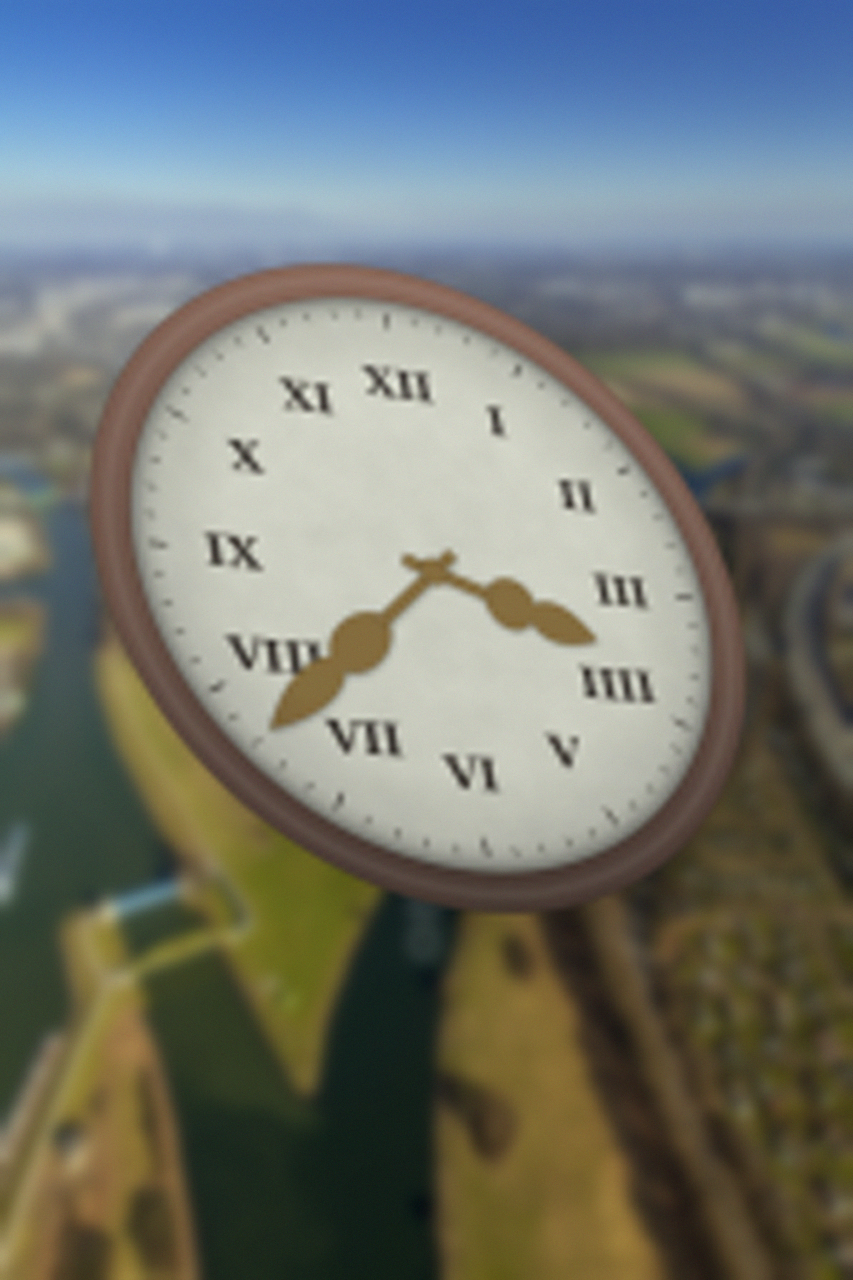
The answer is 3.38
